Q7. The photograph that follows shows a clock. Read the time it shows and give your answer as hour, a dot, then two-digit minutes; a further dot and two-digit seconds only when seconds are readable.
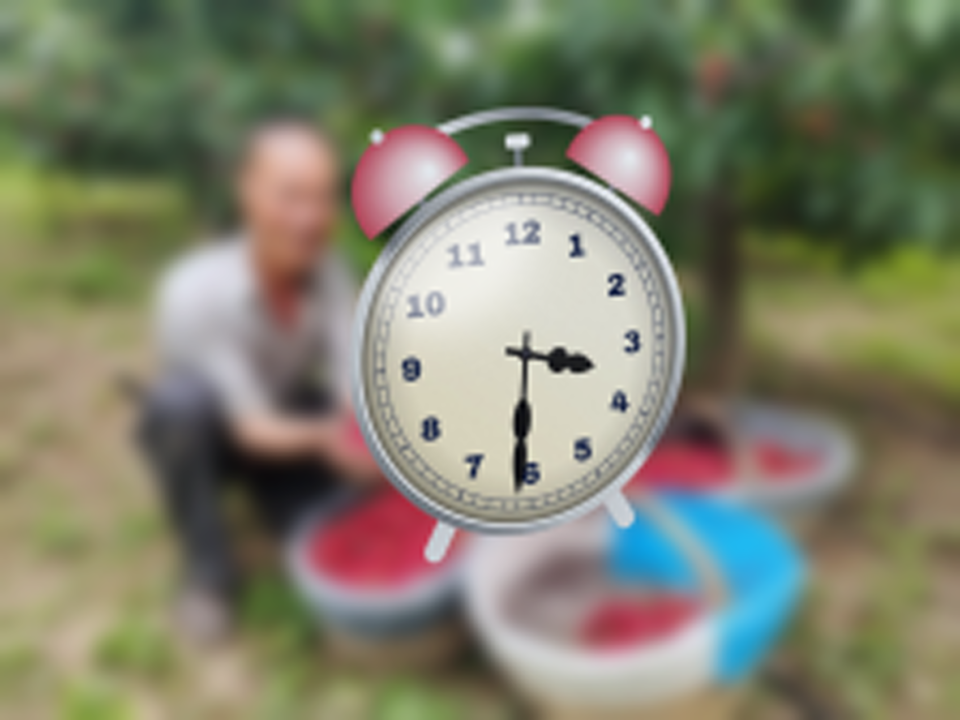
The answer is 3.31
